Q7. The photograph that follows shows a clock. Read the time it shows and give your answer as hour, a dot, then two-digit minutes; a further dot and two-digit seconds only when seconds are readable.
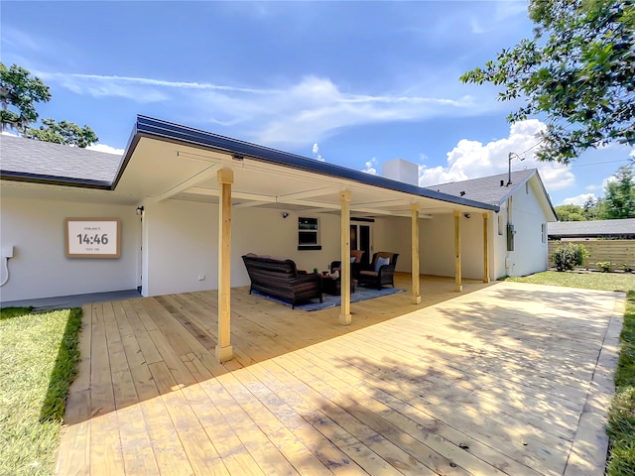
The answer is 14.46
